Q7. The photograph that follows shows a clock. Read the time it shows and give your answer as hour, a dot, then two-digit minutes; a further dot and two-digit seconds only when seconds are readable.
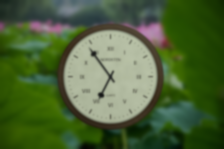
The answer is 6.54
